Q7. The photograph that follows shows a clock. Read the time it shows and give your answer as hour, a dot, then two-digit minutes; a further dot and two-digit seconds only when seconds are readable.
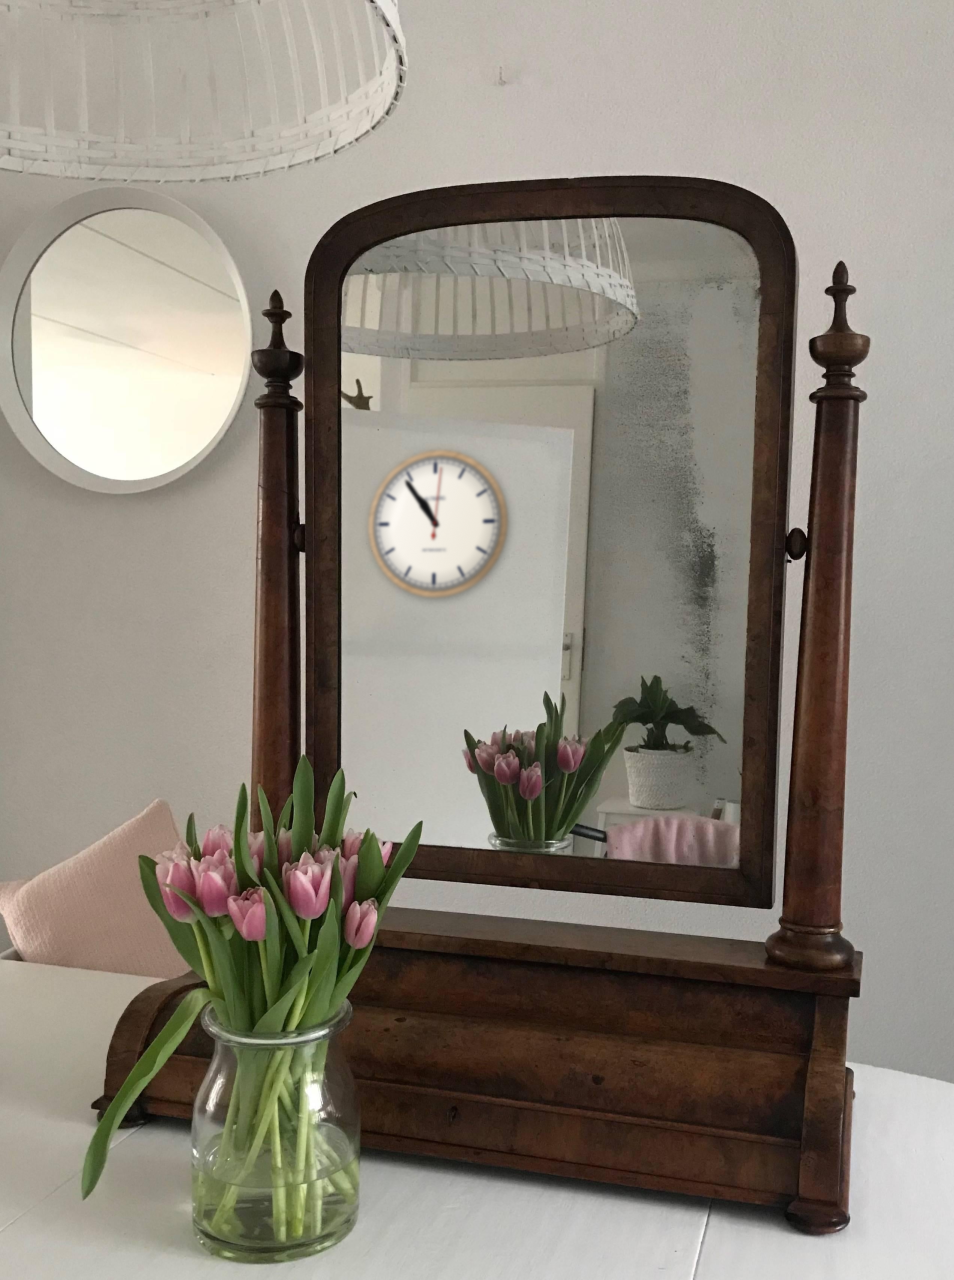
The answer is 10.54.01
